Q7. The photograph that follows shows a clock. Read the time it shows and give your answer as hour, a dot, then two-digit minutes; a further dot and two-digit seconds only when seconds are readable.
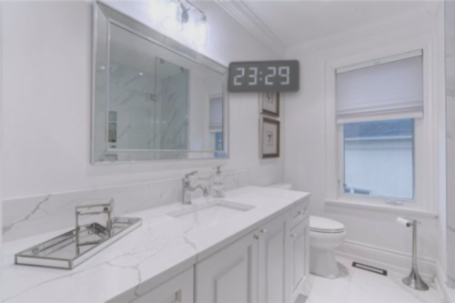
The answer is 23.29
